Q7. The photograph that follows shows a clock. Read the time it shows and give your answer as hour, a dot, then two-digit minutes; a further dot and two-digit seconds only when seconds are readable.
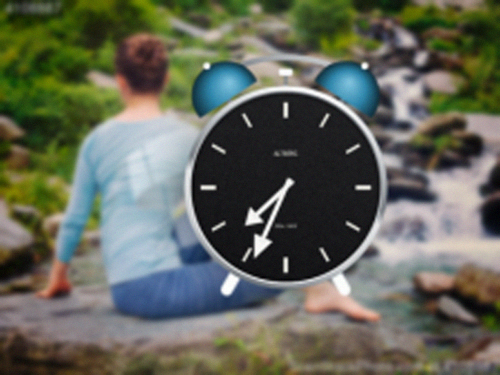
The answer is 7.34
